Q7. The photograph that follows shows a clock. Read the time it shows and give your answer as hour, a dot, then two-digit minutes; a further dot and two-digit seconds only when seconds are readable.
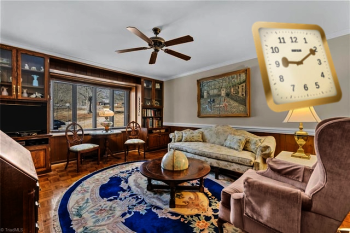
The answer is 9.10
